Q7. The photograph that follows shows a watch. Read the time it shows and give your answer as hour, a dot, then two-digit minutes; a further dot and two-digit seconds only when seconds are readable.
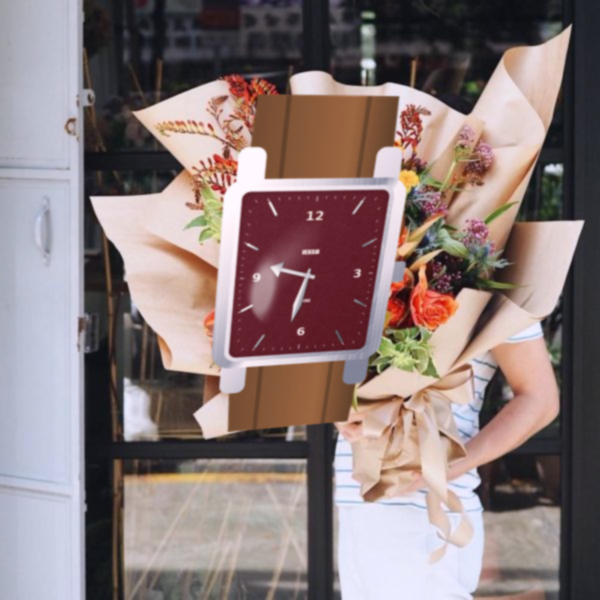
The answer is 9.32
